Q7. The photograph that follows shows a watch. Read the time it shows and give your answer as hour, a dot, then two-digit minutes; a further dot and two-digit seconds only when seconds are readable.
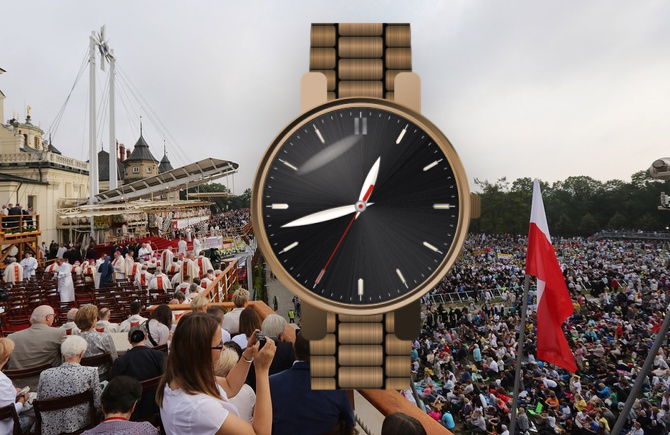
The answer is 12.42.35
